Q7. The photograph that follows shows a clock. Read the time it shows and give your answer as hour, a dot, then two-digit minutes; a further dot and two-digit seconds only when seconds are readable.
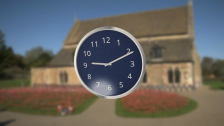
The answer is 9.11
